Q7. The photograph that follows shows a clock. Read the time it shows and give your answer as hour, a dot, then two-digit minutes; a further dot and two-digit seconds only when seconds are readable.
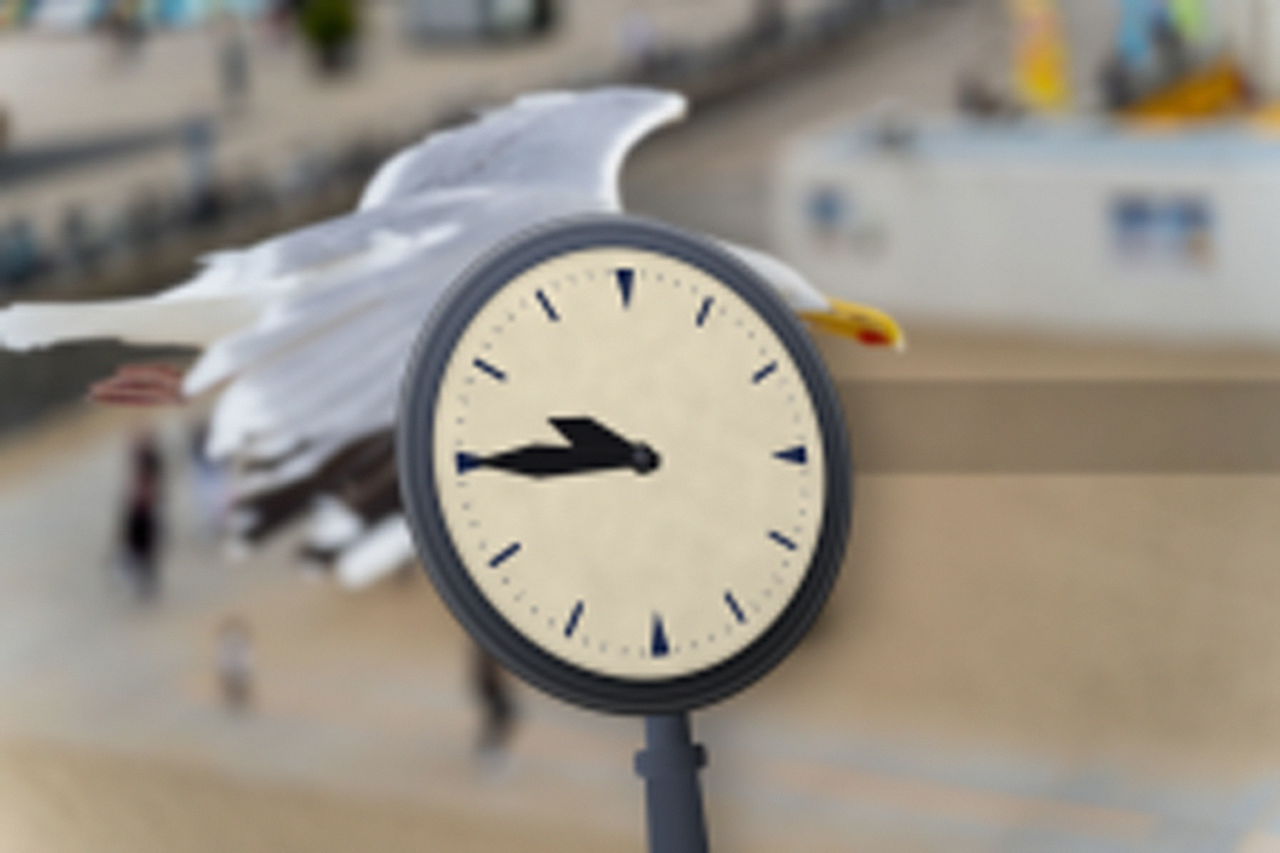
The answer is 9.45
